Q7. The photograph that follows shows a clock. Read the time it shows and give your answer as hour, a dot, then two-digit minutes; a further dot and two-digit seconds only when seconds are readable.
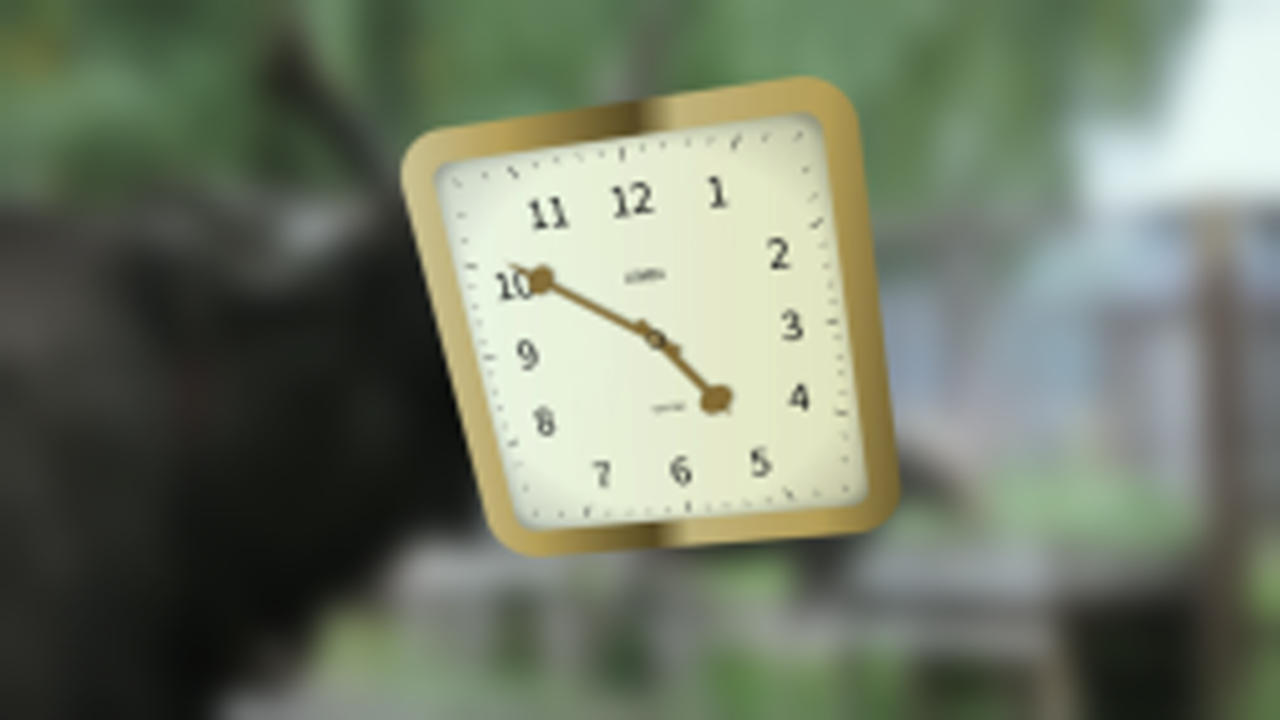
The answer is 4.51
